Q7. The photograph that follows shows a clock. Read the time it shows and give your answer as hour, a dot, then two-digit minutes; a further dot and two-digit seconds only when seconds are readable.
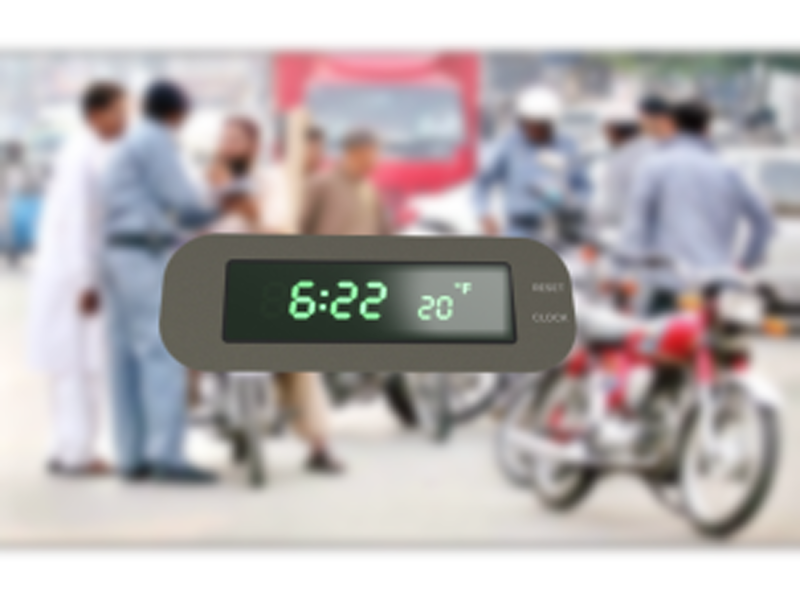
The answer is 6.22
